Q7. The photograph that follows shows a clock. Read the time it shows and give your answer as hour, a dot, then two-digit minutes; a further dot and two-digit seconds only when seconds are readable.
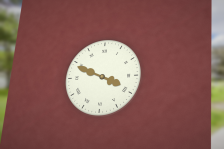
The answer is 3.49
